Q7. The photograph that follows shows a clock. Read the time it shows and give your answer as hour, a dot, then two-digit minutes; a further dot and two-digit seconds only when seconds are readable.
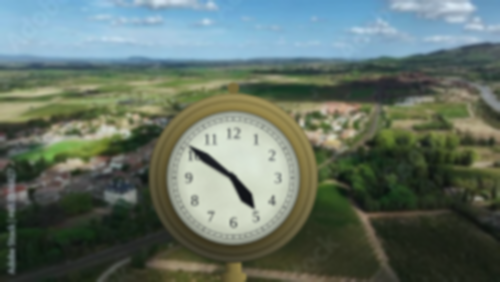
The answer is 4.51
